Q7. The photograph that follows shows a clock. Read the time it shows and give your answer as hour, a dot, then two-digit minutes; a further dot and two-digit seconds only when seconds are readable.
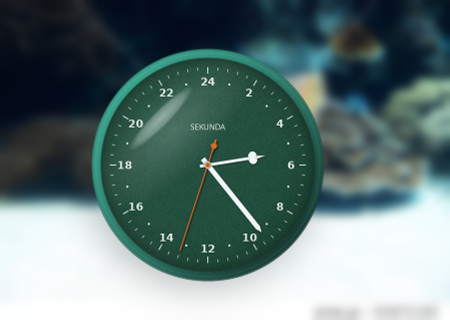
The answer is 5.23.33
